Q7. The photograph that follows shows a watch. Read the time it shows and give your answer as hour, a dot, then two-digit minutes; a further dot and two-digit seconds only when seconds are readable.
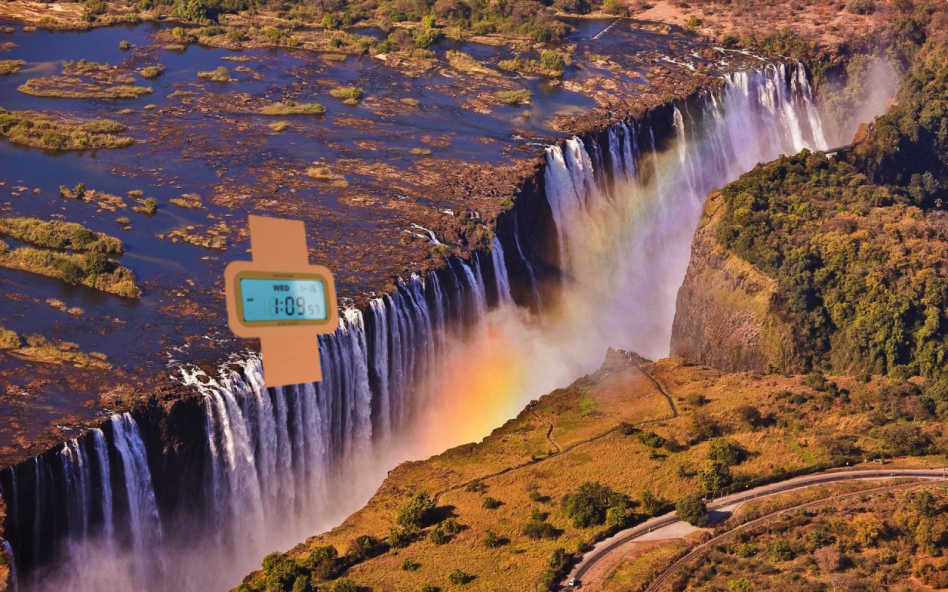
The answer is 1.09.57
